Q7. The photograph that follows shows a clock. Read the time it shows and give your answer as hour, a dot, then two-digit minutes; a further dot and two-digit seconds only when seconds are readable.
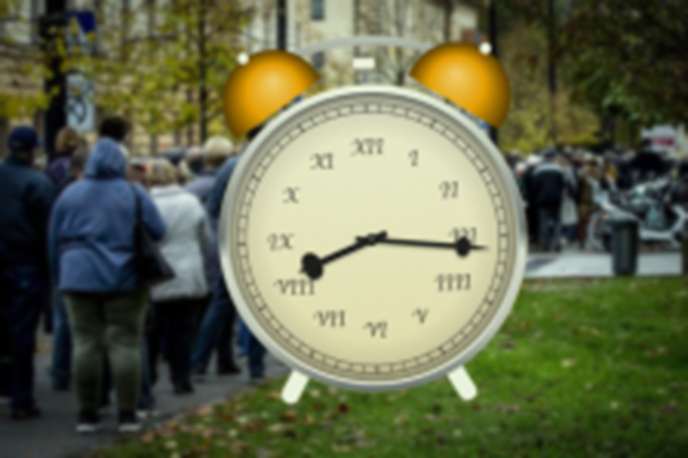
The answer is 8.16
